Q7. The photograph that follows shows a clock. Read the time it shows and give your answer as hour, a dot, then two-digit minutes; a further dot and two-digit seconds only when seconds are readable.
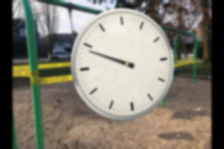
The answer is 9.49
